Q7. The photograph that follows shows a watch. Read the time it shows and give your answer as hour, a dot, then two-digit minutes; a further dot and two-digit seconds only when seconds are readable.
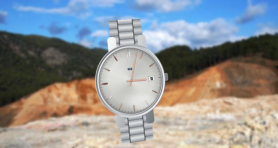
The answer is 3.03
